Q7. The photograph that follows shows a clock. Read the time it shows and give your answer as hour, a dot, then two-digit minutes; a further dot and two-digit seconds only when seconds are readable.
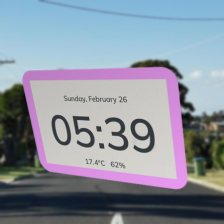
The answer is 5.39
